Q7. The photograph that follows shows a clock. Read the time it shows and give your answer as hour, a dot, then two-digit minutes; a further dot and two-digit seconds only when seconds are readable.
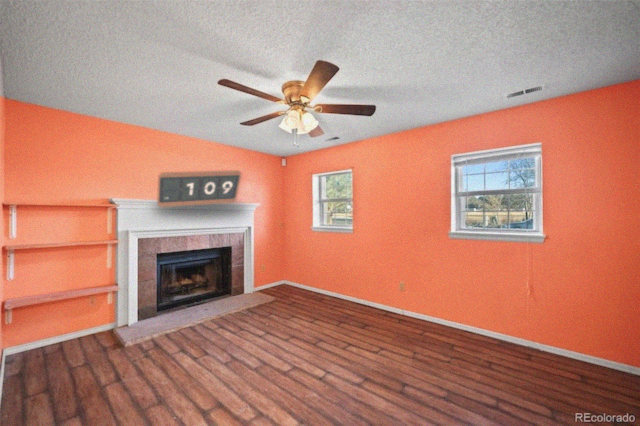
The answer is 1.09
